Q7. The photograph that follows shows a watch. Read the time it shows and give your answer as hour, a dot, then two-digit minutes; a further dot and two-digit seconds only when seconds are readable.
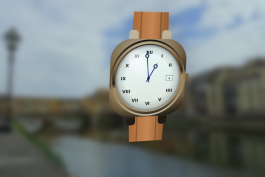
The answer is 12.59
